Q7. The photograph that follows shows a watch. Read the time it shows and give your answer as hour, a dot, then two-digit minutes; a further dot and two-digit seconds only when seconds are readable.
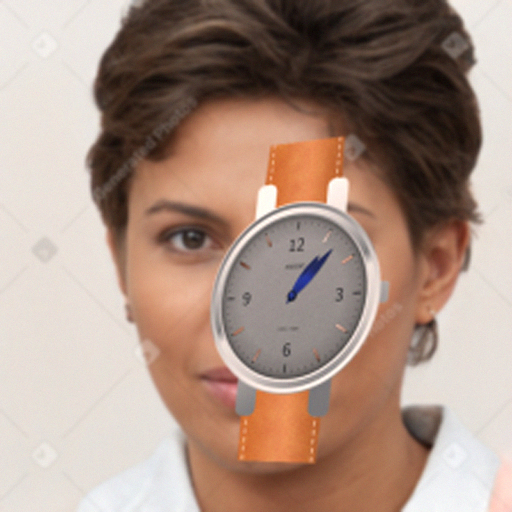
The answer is 1.07
